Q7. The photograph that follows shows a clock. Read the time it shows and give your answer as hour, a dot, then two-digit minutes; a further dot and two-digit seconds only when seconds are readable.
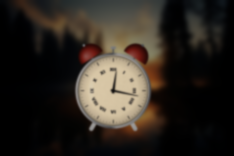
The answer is 12.17
